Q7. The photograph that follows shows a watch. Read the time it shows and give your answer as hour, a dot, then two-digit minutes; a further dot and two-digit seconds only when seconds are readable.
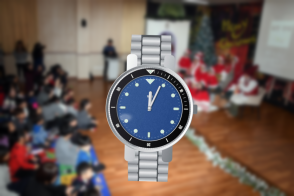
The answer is 12.04
